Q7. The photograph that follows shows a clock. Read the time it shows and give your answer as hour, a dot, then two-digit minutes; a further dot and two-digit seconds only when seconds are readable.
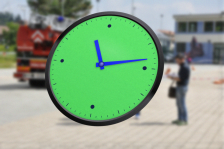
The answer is 11.13
